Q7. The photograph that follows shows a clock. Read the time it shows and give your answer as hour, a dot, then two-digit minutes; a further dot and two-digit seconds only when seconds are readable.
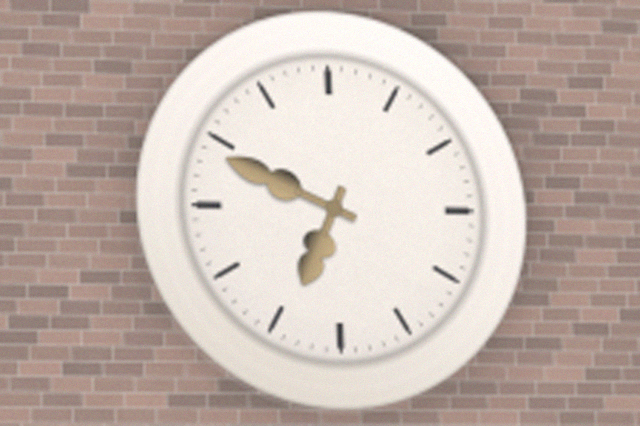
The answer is 6.49
